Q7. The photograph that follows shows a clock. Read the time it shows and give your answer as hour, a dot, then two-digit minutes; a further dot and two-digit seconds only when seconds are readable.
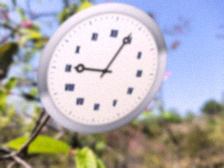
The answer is 9.04
